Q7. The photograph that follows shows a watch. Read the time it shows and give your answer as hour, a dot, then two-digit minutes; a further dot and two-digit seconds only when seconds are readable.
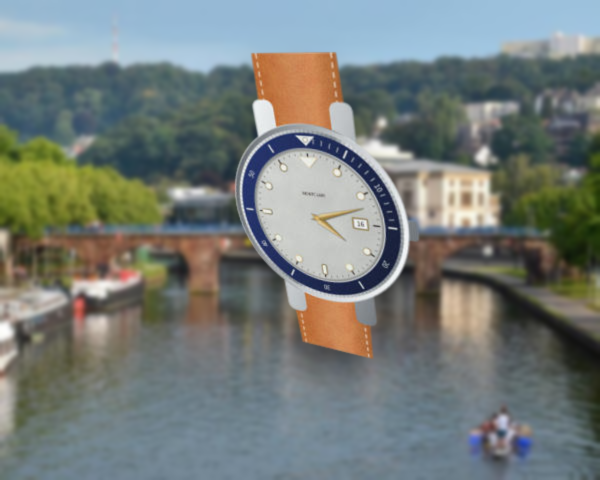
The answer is 4.12
